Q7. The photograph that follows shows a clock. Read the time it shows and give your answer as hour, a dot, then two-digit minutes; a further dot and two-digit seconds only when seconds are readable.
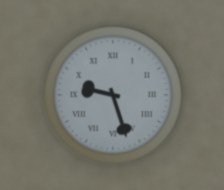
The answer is 9.27
